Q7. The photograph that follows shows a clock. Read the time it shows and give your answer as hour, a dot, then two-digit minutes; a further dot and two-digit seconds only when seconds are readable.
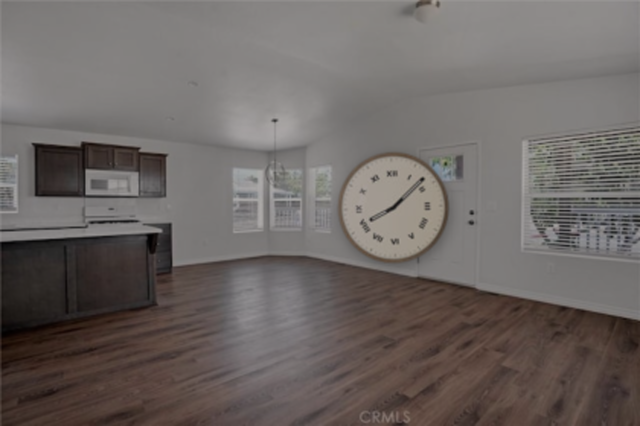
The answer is 8.08
